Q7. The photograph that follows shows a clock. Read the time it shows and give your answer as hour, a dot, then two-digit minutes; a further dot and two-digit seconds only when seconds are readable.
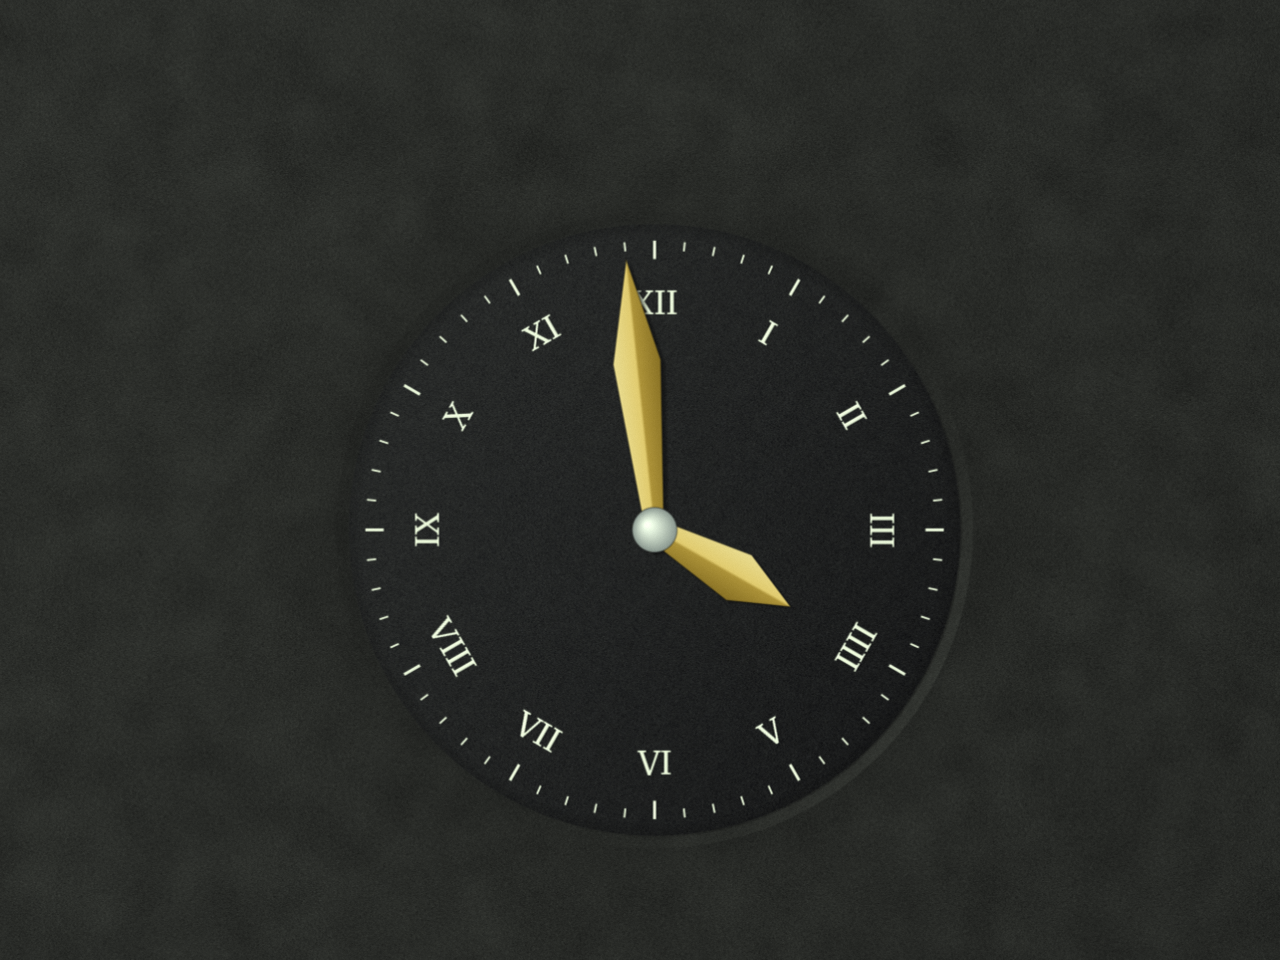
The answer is 3.59
